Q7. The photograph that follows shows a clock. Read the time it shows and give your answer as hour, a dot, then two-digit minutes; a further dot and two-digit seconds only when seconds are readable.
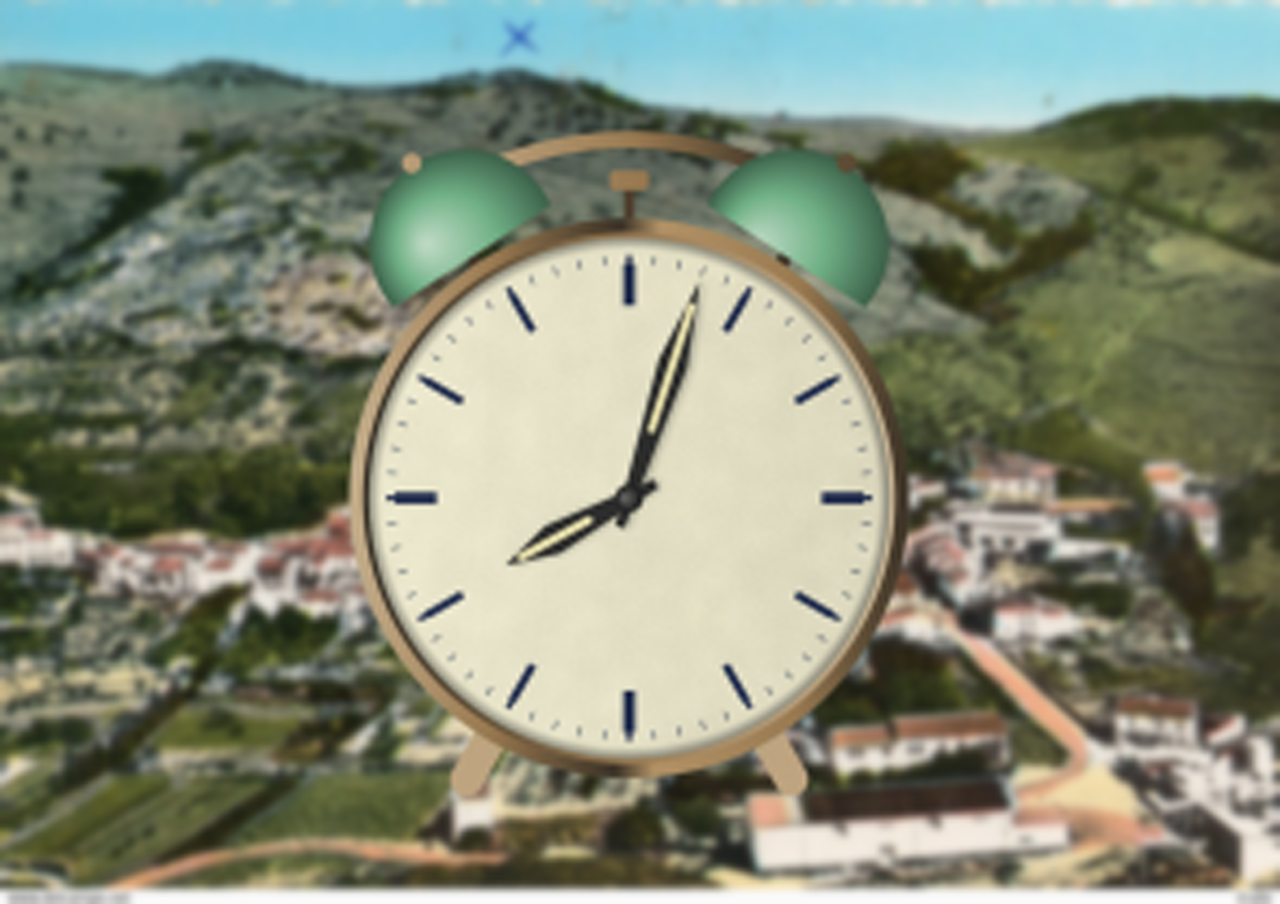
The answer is 8.03
